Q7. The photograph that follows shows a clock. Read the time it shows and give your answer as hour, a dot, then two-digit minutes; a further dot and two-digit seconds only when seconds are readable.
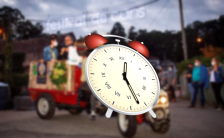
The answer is 12.27
